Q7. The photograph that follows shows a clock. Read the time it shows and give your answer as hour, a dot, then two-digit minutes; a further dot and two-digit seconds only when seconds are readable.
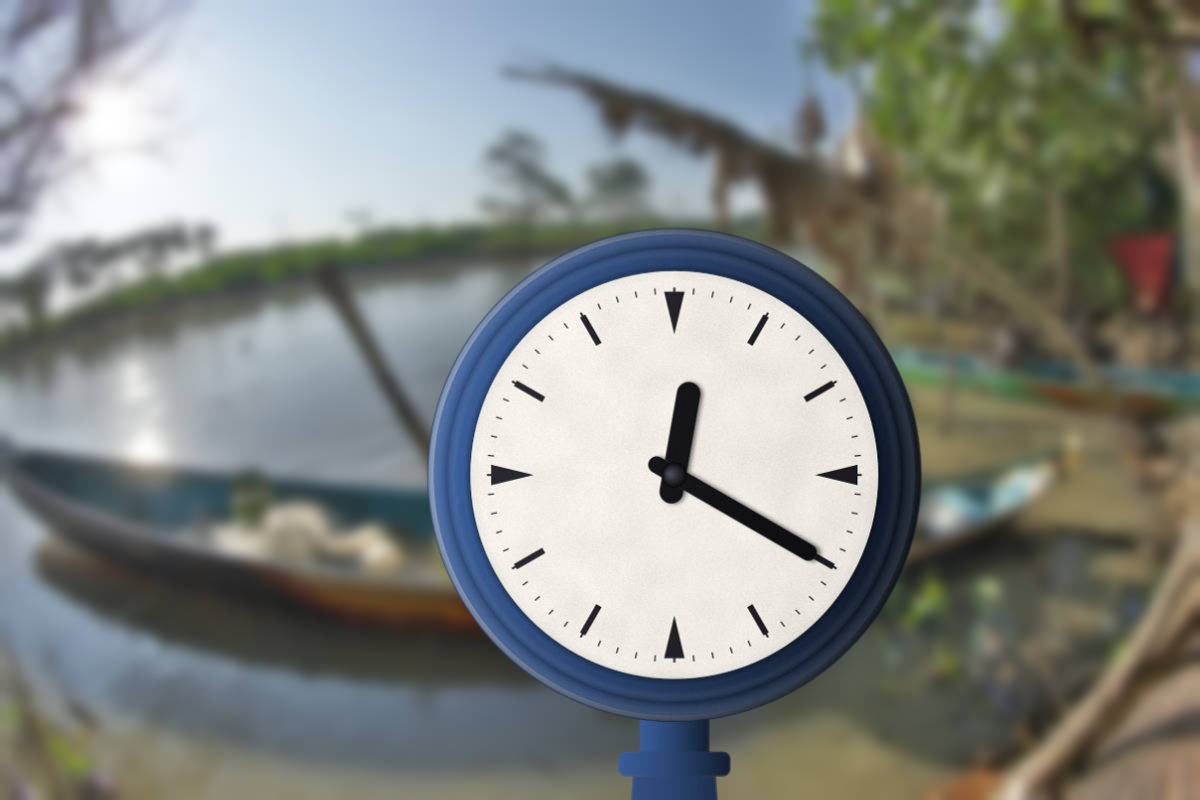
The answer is 12.20
